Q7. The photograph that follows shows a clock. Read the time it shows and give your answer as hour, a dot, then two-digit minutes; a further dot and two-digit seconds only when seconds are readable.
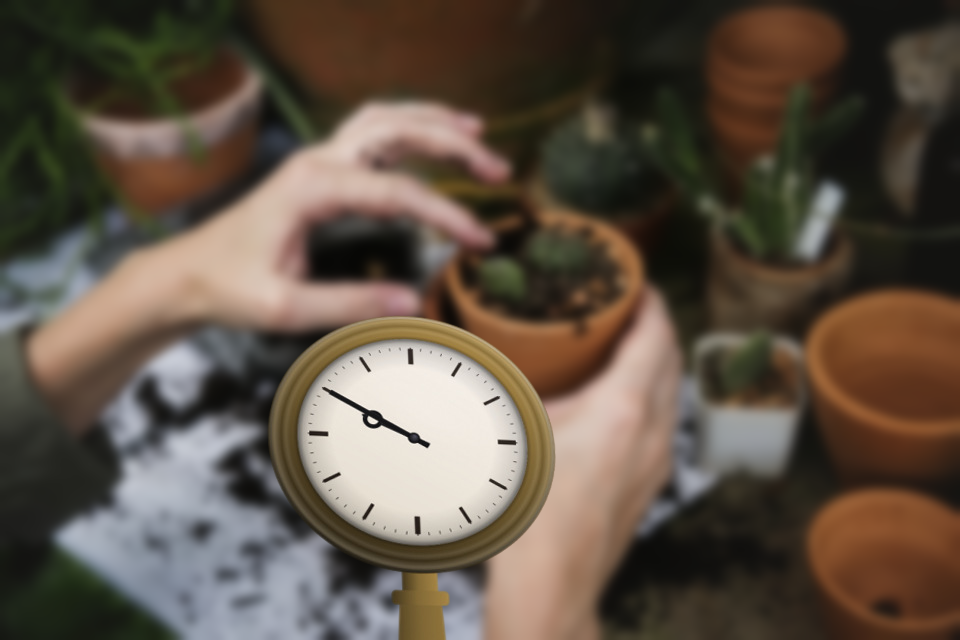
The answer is 9.50
